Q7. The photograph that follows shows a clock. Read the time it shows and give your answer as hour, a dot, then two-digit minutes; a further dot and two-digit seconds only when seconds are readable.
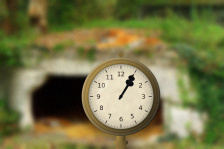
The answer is 1.05
